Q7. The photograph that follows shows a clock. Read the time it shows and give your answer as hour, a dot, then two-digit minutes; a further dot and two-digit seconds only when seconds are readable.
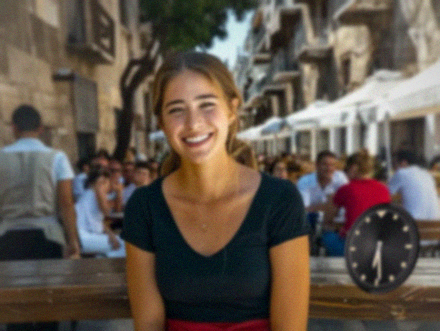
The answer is 6.29
